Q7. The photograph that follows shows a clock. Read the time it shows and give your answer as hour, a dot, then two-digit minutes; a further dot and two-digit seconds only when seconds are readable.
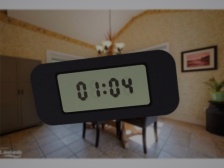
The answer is 1.04
